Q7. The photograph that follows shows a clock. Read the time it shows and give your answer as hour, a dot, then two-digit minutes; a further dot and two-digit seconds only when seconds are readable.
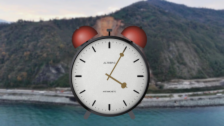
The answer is 4.05
